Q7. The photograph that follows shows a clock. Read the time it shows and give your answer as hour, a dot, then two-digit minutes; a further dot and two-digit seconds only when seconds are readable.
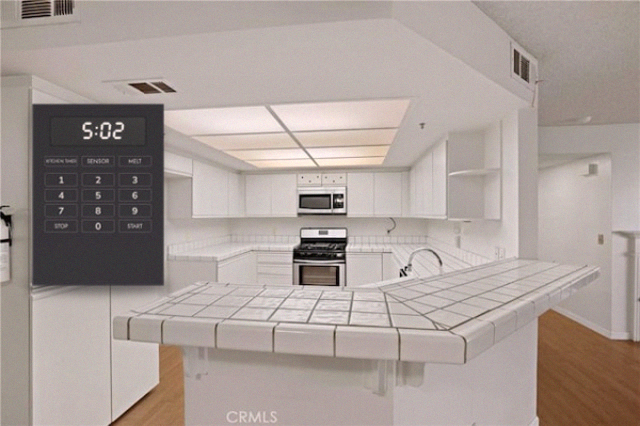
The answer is 5.02
